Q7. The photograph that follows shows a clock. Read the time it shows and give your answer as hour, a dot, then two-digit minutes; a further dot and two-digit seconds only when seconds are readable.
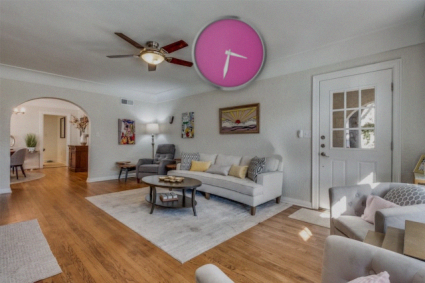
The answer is 3.32
